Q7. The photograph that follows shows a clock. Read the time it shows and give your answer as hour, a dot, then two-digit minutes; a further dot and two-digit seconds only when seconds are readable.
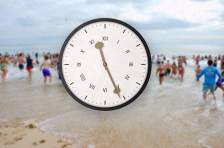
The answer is 11.26
